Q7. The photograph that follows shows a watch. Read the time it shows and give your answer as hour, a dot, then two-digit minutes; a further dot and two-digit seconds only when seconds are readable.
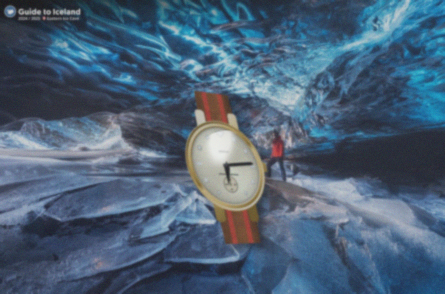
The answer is 6.14
